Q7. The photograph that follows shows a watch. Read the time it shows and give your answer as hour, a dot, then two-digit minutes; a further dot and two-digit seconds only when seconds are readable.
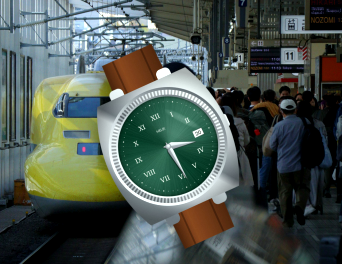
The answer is 3.29
